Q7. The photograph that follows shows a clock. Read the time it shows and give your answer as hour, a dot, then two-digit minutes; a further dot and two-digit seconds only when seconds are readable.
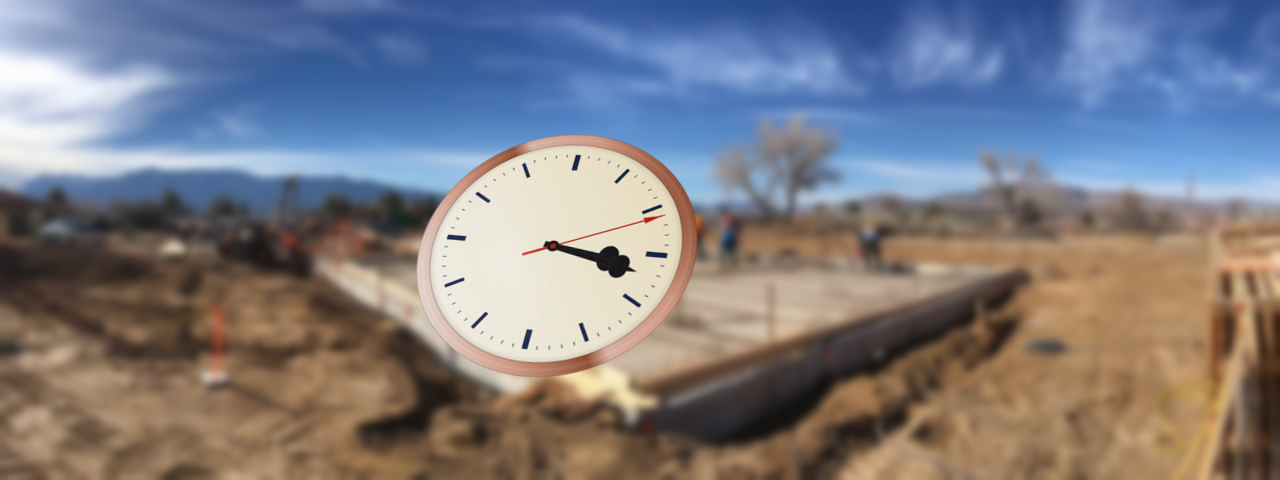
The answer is 3.17.11
